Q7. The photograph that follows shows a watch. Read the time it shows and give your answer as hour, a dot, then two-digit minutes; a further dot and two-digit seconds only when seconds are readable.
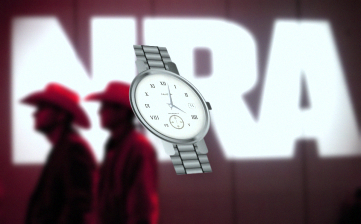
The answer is 4.02
